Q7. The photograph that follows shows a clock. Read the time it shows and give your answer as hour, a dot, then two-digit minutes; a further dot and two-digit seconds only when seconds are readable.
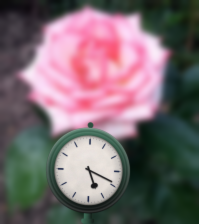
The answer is 5.19
